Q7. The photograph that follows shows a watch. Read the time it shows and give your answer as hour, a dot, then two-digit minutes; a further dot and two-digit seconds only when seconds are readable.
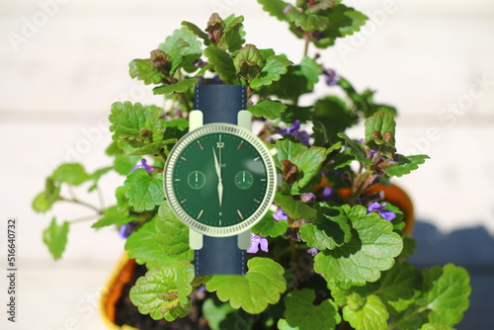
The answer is 5.58
